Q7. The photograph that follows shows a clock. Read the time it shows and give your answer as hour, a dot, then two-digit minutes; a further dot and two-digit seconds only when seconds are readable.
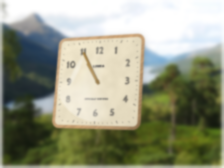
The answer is 10.55
